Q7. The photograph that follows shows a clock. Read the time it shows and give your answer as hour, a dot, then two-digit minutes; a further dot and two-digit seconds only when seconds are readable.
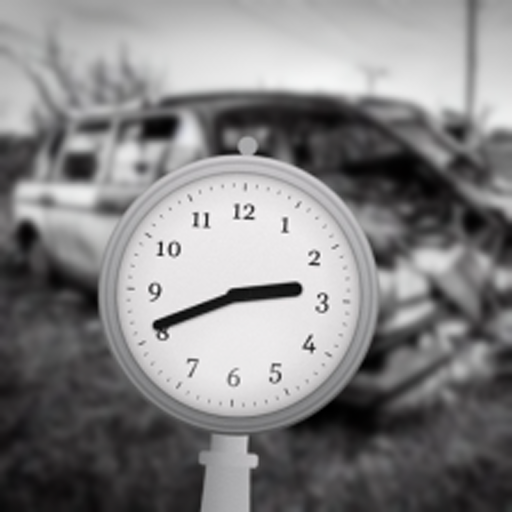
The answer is 2.41
